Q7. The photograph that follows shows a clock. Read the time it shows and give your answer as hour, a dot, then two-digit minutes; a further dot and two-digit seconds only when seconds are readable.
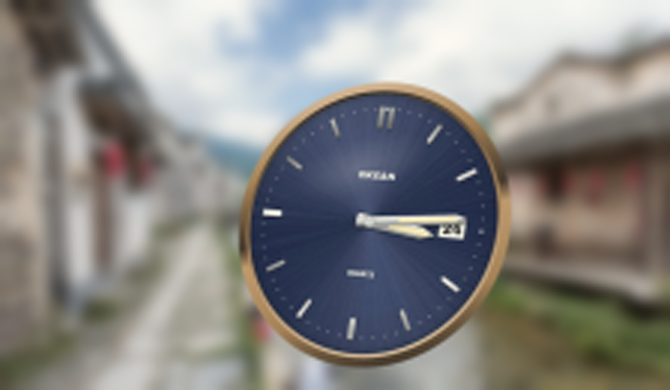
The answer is 3.14
